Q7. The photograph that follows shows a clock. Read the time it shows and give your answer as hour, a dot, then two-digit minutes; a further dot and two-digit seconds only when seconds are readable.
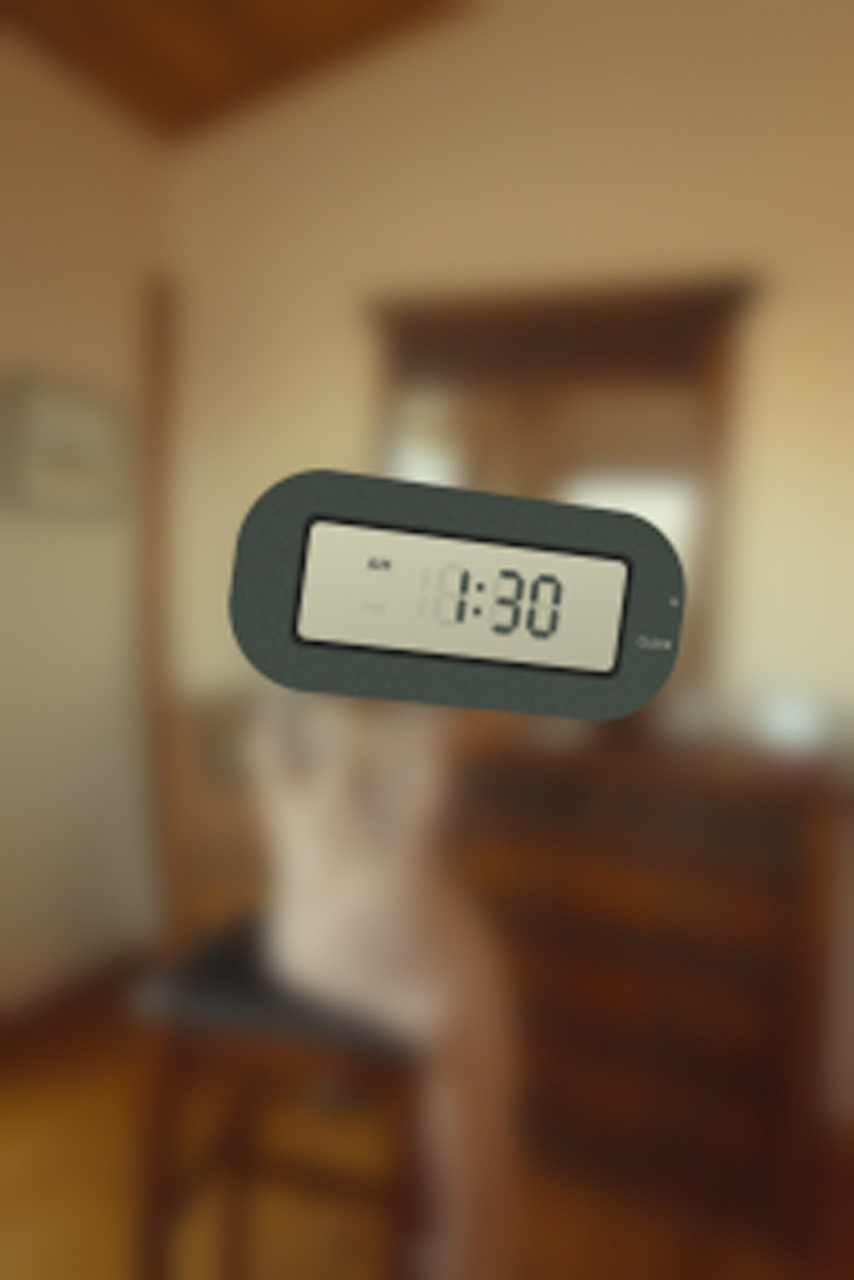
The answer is 1.30
